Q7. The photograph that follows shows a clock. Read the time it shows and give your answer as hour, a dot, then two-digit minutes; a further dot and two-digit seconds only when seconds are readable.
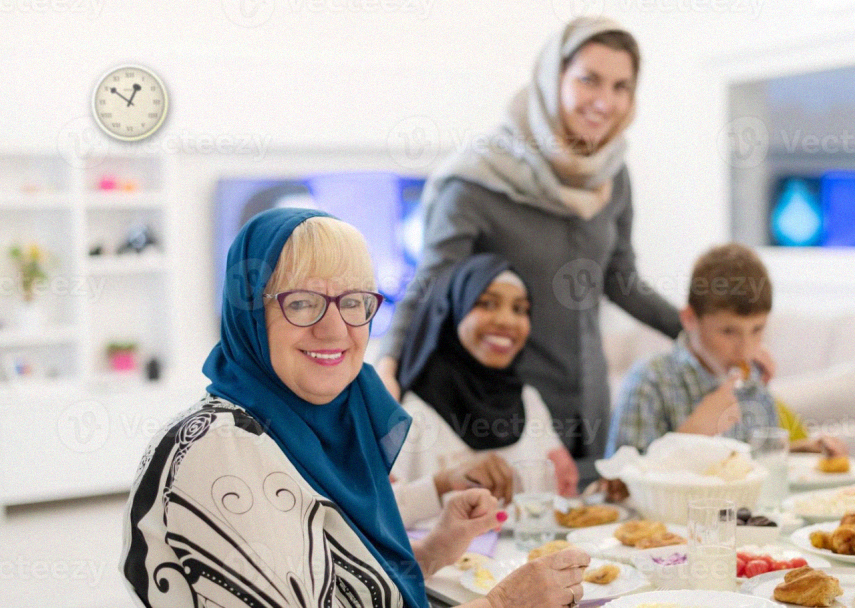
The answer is 12.51
